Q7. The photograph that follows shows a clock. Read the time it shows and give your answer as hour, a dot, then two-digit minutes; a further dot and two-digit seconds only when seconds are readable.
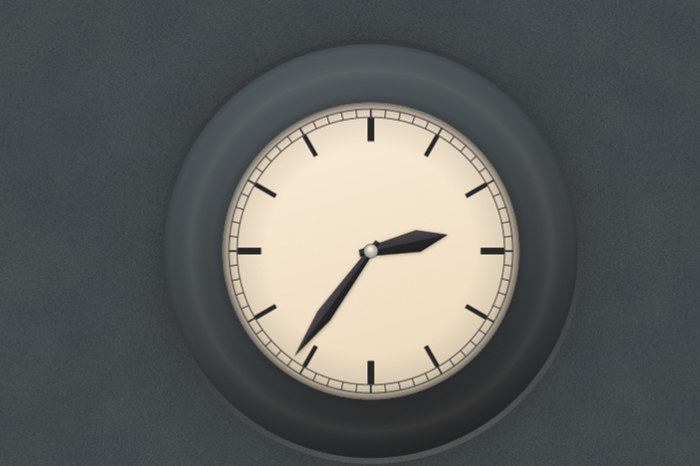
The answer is 2.36
